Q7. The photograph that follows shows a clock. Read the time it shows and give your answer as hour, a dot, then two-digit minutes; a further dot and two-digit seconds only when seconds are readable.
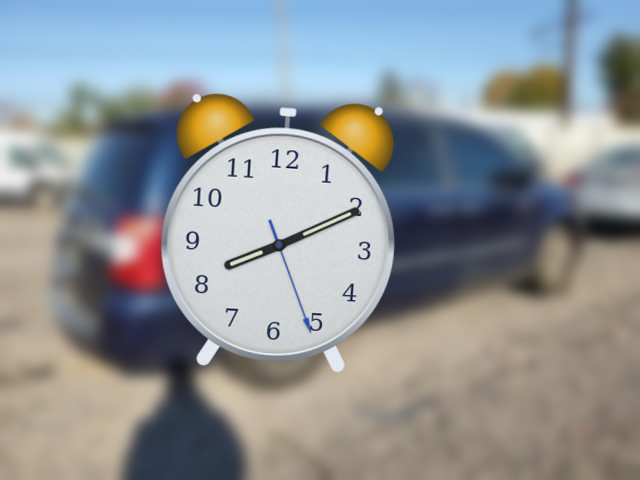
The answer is 8.10.26
